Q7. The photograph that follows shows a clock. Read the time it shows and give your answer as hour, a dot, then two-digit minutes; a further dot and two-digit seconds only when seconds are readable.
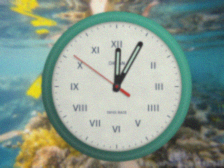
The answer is 12.04.51
